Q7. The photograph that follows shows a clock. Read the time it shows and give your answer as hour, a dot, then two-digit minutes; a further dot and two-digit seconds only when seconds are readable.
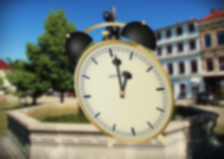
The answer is 1.01
